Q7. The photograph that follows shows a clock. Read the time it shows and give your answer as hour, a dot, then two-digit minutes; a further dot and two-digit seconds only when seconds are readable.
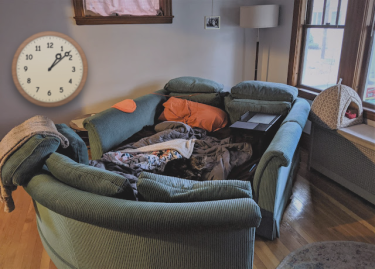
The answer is 1.08
